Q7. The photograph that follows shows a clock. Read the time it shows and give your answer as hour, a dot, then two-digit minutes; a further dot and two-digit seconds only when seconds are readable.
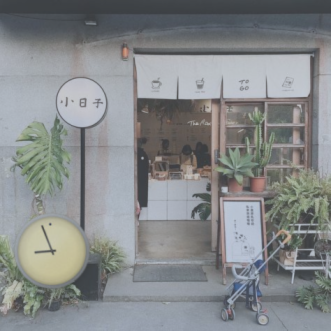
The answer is 8.57
